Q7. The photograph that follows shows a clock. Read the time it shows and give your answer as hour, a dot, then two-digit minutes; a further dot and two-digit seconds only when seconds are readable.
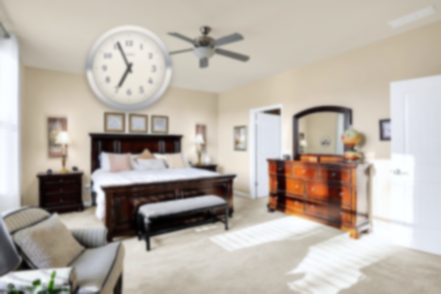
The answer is 6.56
